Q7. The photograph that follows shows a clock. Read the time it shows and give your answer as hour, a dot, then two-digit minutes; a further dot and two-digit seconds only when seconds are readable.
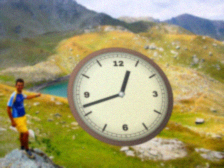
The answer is 12.42
